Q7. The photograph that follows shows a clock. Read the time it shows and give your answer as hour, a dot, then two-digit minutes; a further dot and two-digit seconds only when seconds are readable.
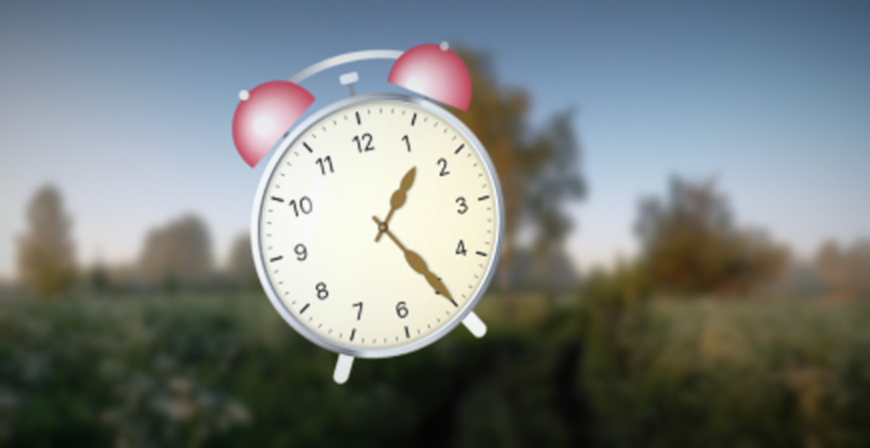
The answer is 1.25
